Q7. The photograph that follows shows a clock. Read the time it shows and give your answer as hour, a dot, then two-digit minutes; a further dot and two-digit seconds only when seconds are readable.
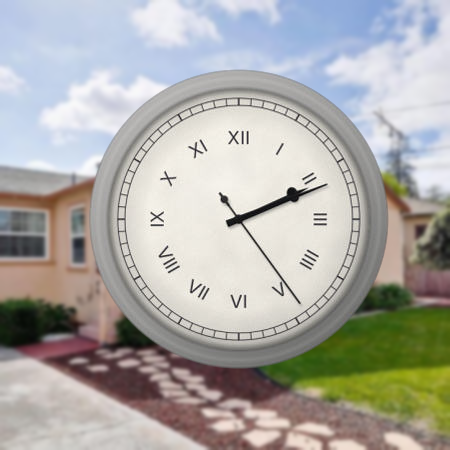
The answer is 2.11.24
